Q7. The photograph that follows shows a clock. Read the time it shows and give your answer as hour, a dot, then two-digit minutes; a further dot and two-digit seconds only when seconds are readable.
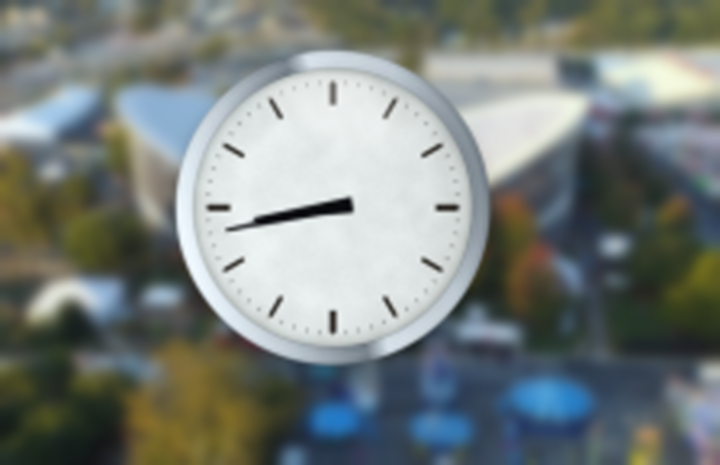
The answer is 8.43
